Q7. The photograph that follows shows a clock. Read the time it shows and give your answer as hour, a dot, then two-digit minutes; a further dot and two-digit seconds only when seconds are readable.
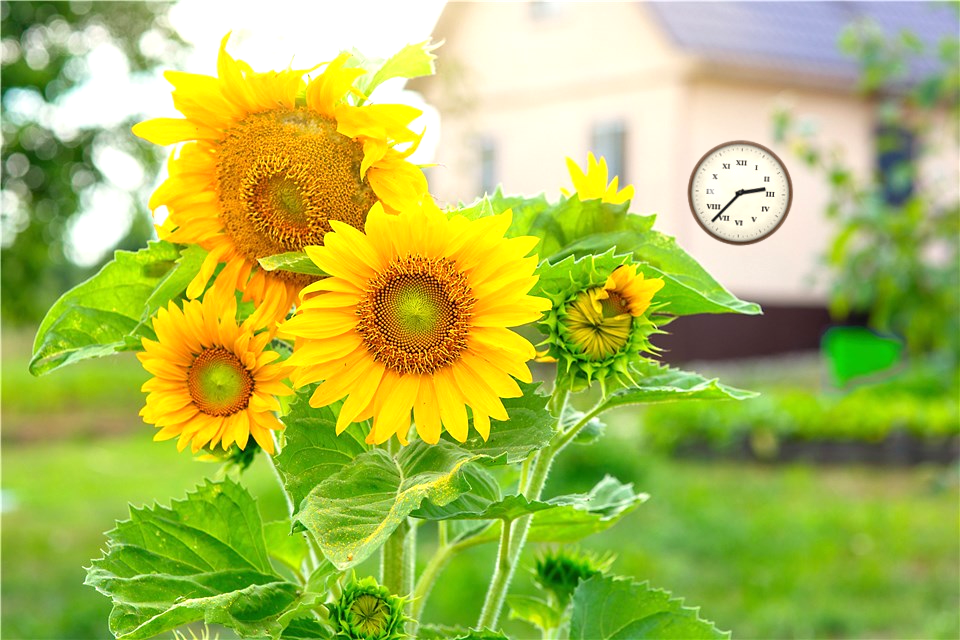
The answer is 2.37
